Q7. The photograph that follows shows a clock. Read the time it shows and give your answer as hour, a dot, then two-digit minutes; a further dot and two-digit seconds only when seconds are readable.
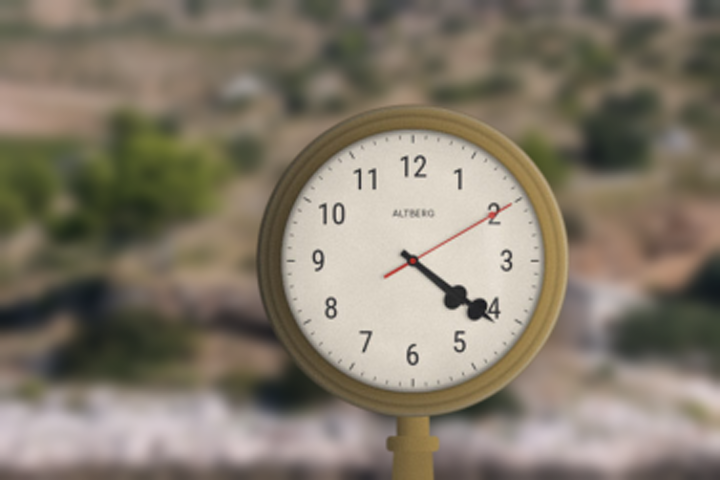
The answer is 4.21.10
